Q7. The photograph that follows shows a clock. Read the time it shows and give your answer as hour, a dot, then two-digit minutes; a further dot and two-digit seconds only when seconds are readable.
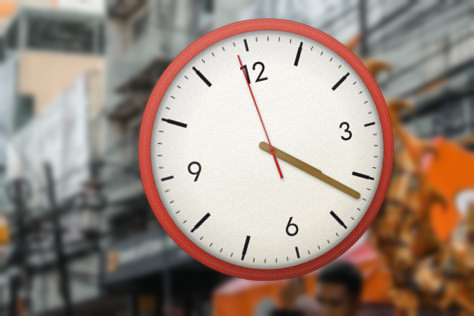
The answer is 4.21.59
